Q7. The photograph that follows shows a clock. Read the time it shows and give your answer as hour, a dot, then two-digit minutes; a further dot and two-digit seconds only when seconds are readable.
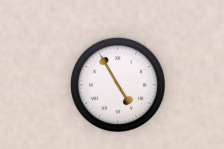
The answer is 4.55
